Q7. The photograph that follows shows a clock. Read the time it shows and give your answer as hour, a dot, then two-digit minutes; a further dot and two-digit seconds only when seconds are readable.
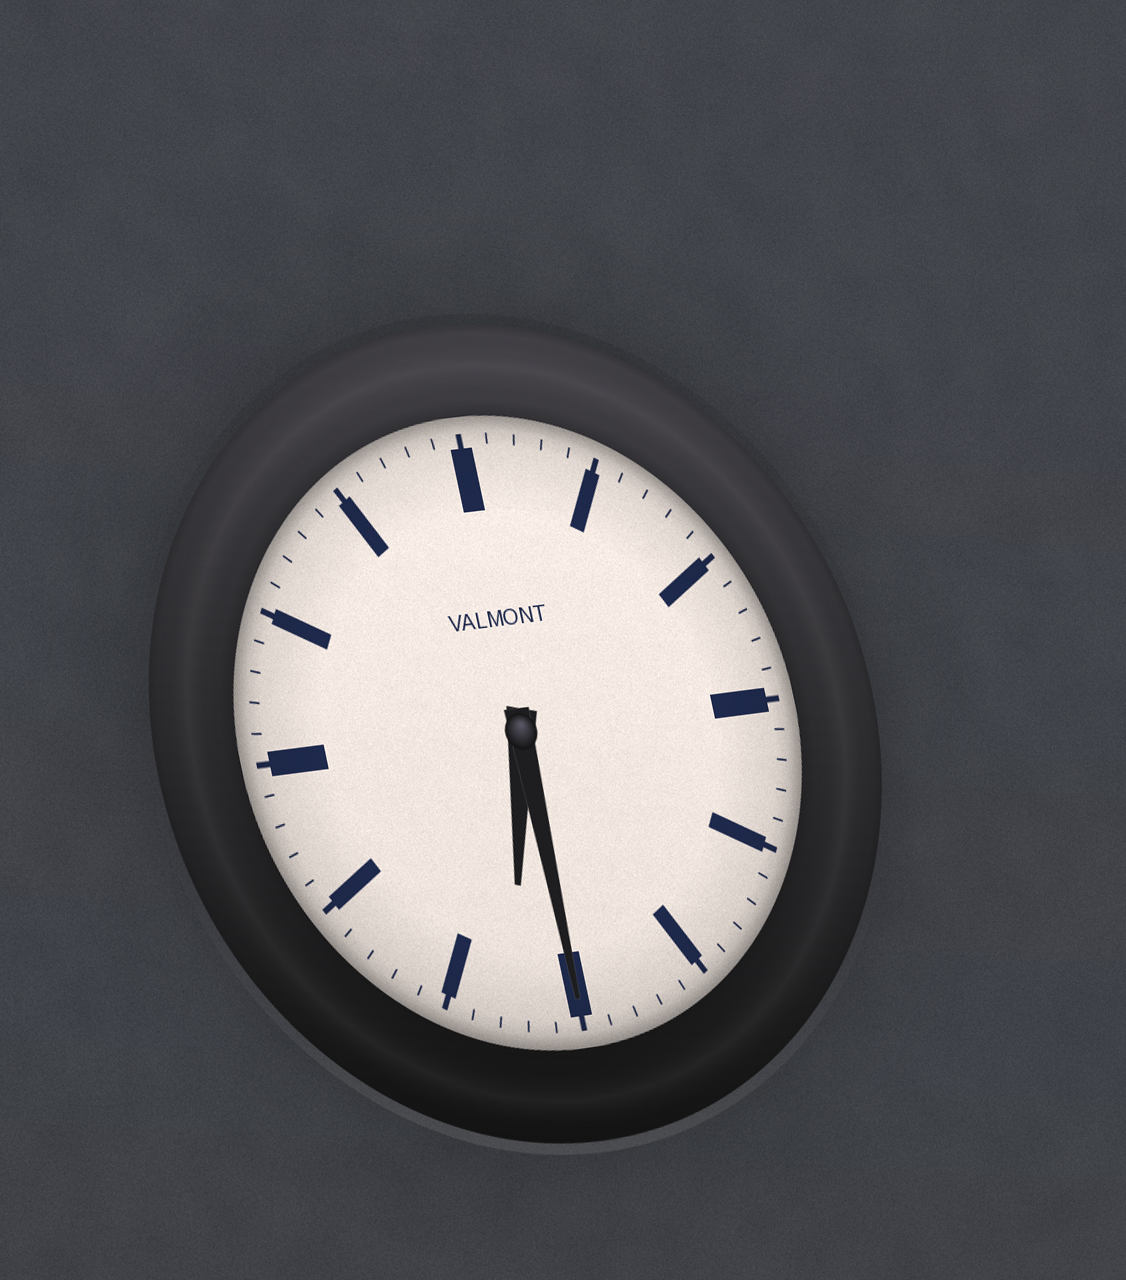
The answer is 6.30
